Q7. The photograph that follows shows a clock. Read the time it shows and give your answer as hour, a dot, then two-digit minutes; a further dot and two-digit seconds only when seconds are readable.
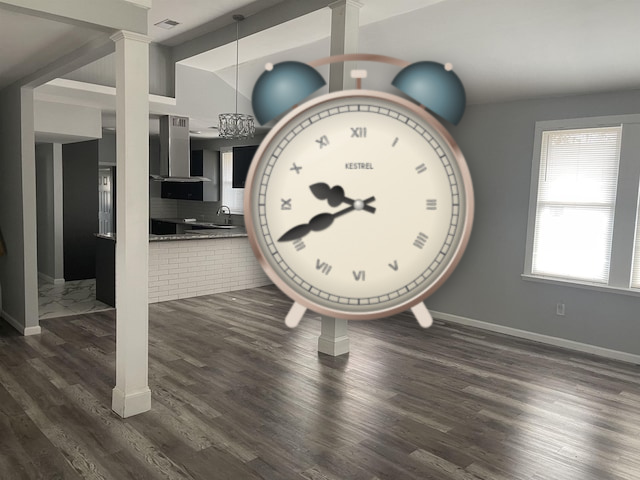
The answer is 9.41
